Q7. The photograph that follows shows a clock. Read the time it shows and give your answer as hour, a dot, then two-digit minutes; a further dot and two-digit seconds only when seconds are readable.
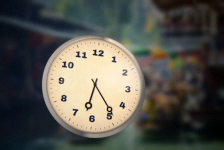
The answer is 6.24
